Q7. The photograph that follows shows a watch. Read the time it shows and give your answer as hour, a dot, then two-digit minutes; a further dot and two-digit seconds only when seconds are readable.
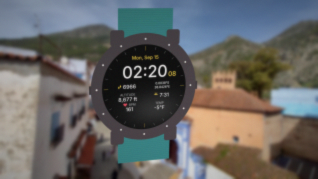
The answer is 2.20
